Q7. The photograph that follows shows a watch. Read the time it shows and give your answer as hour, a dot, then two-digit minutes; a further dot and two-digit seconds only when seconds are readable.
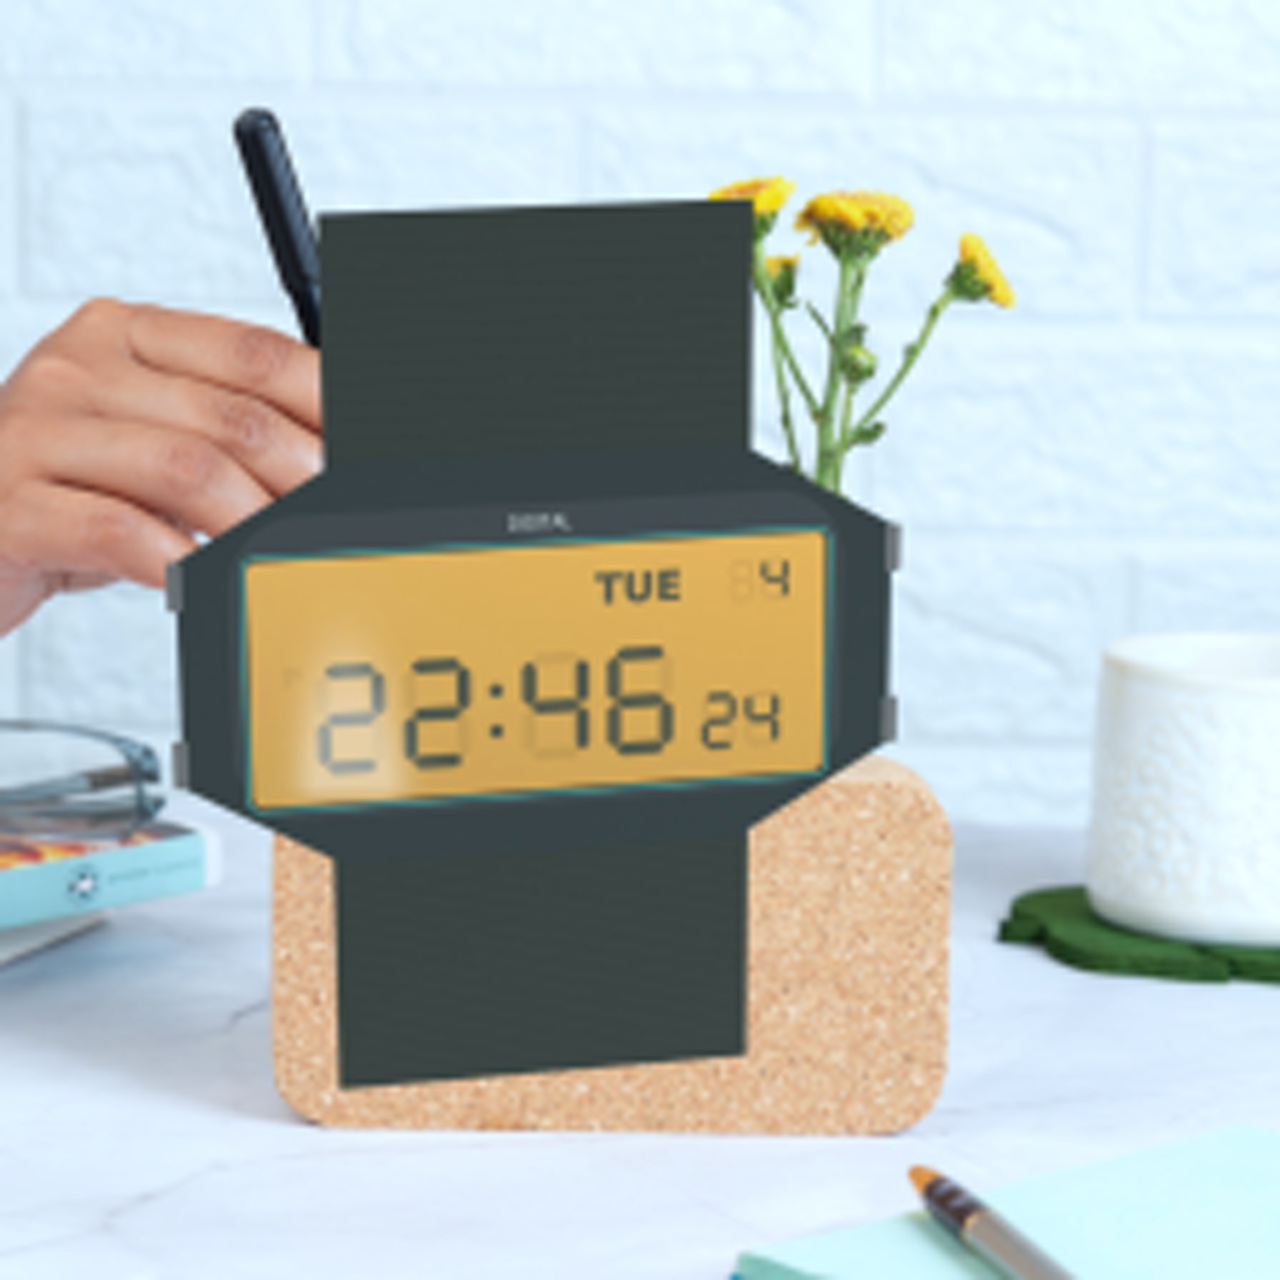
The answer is 22.46.24
